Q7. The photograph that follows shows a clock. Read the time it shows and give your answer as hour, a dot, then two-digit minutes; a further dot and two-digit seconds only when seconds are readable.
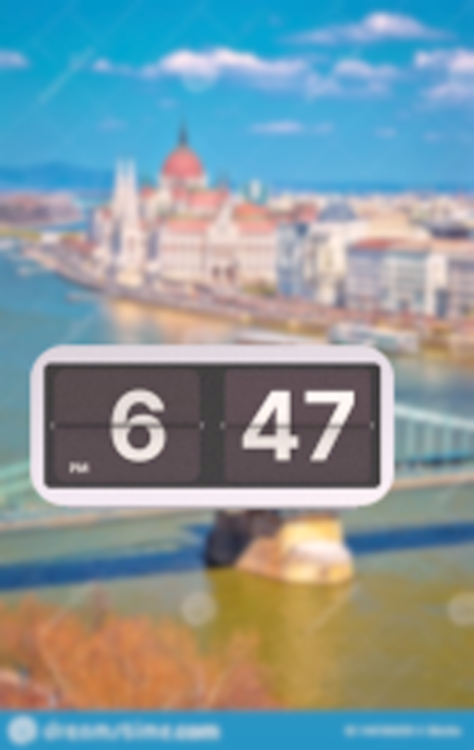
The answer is 6.47
